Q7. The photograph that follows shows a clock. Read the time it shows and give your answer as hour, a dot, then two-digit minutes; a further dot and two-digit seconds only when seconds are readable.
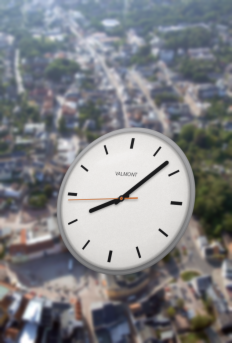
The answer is 8.07.44
